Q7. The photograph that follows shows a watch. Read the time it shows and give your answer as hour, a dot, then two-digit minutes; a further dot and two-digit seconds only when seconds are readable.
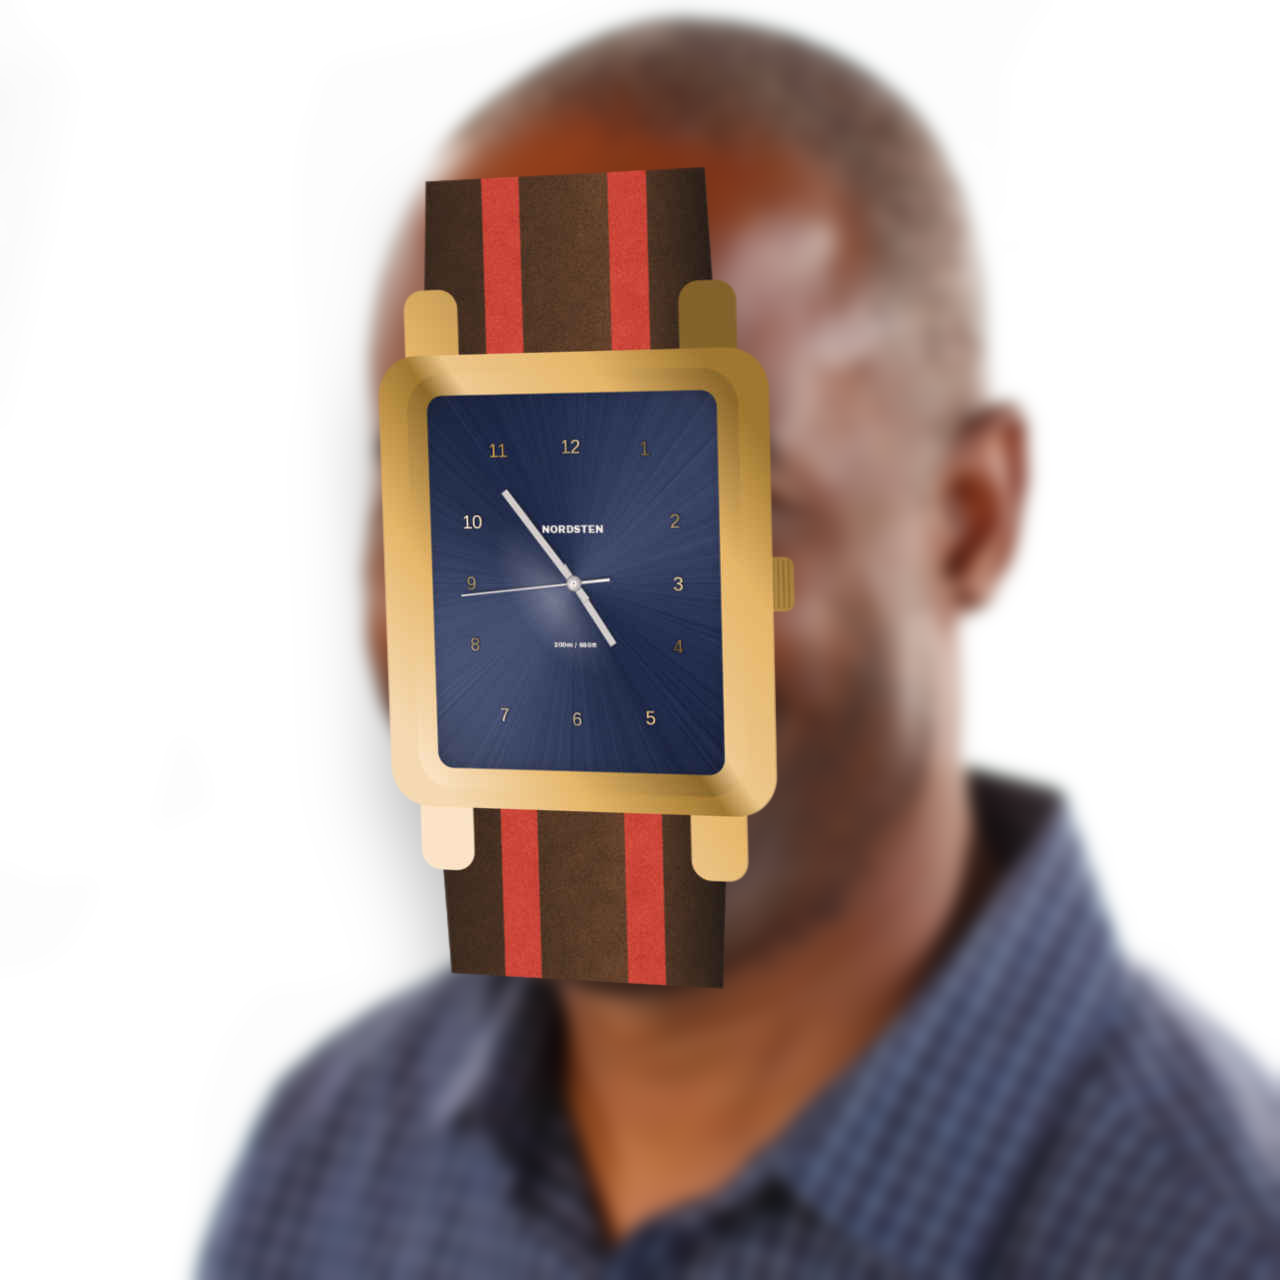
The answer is 4.53.44
